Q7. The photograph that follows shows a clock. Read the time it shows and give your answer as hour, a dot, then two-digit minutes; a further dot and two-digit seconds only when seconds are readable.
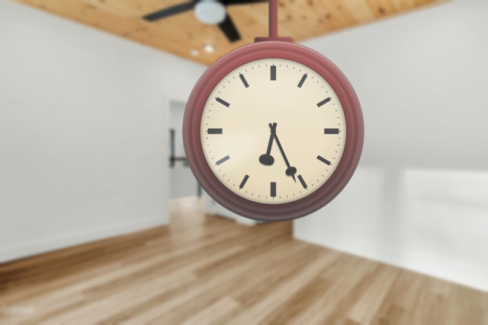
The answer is 6.26
